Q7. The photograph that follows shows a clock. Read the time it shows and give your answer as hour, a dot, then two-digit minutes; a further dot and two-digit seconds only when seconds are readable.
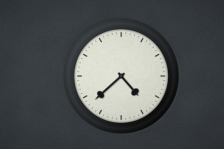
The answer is 4.38
